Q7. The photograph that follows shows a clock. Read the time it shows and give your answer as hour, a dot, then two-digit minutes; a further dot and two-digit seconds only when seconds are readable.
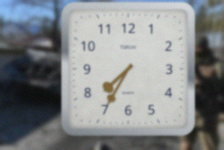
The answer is 7.35
